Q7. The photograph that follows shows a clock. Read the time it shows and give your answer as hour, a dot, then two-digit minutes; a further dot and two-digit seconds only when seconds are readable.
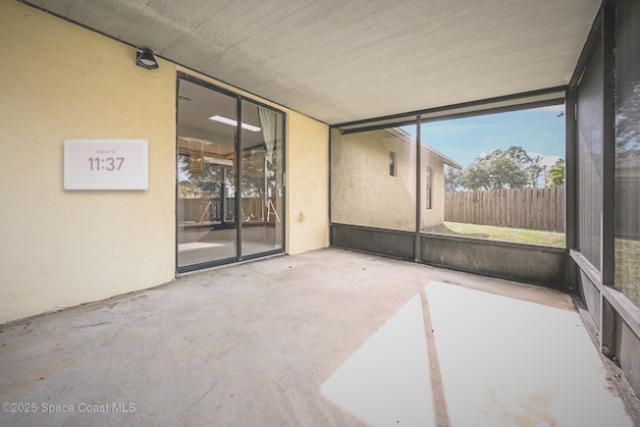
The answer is 11.37
